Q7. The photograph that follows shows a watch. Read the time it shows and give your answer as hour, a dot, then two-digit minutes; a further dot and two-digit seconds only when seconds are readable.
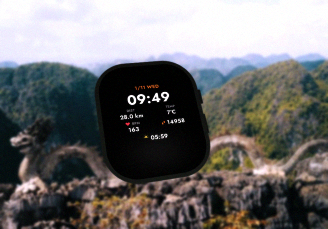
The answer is 9.49
